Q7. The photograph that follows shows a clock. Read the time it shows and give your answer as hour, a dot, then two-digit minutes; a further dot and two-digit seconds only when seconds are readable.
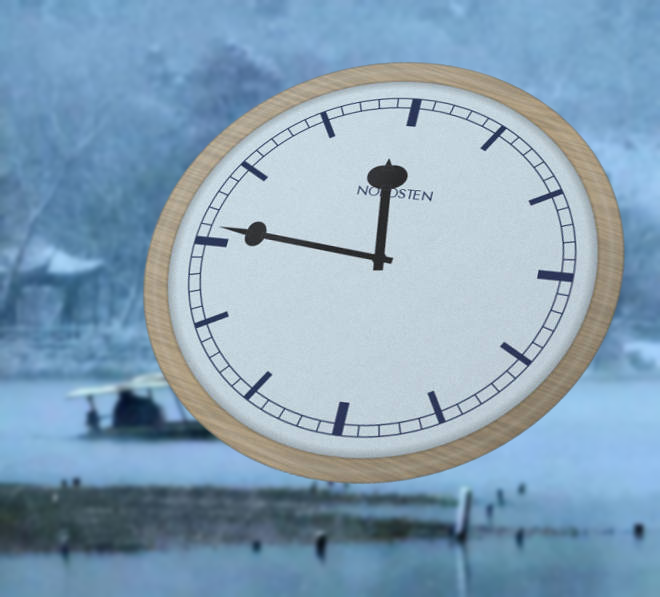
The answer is 11.46
